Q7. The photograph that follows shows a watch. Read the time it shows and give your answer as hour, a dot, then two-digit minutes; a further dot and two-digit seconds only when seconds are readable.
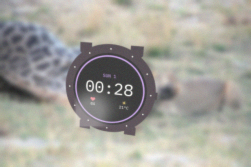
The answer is 0.28
